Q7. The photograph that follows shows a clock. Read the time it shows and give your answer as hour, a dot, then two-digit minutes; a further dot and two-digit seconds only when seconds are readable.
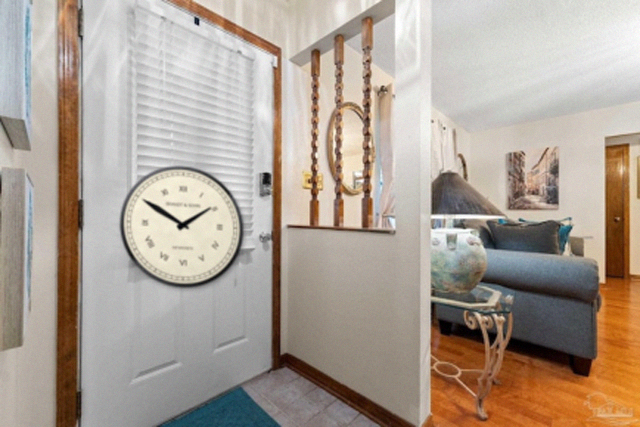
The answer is 1.50
